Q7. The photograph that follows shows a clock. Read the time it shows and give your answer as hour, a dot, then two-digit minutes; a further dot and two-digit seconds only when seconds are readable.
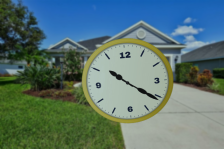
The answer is 10.21
